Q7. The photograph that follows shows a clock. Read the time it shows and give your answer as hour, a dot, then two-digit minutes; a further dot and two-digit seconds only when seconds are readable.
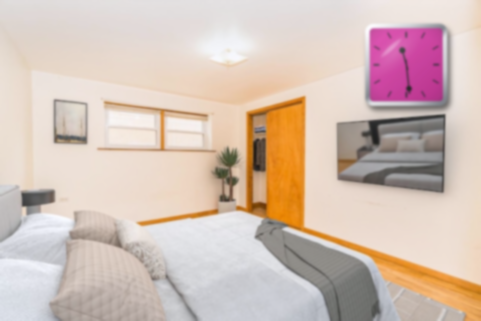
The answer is 11.29
